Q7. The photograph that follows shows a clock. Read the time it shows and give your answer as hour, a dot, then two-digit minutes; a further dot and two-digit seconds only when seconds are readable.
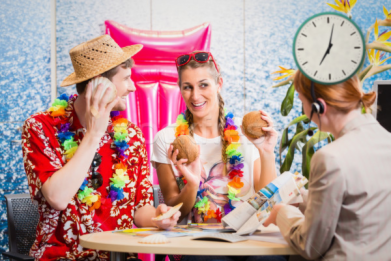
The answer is 7.02
